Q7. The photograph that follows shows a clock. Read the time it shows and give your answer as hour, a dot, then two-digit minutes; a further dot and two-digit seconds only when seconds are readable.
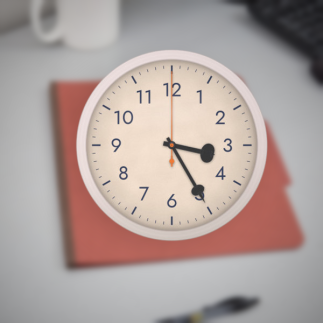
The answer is 3.25.00
